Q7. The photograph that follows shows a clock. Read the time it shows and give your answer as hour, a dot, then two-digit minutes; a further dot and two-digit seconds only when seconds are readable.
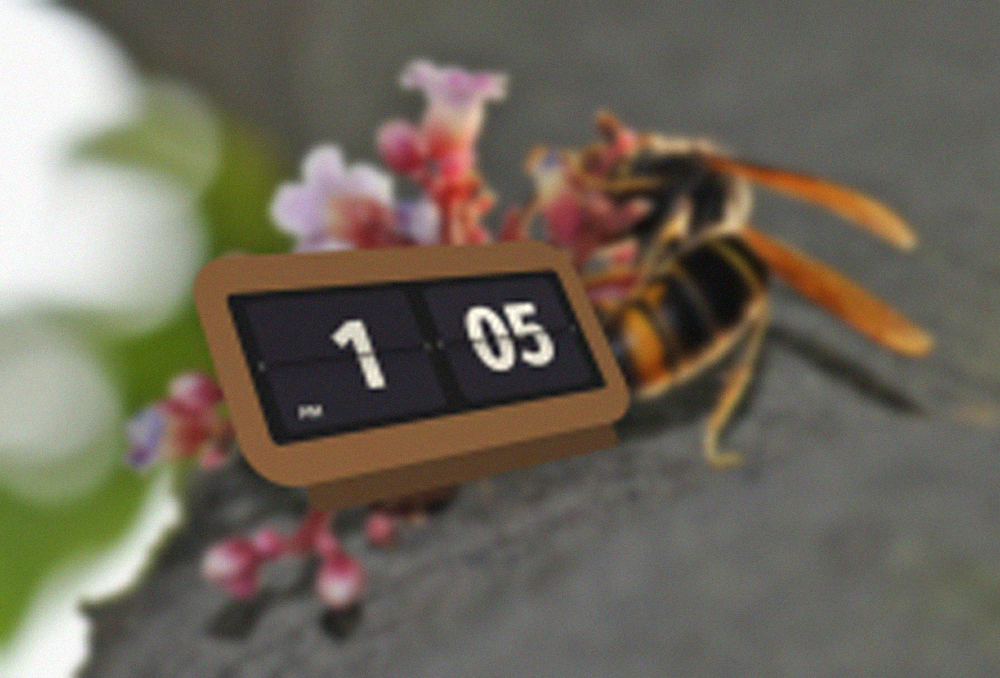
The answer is 1.05
